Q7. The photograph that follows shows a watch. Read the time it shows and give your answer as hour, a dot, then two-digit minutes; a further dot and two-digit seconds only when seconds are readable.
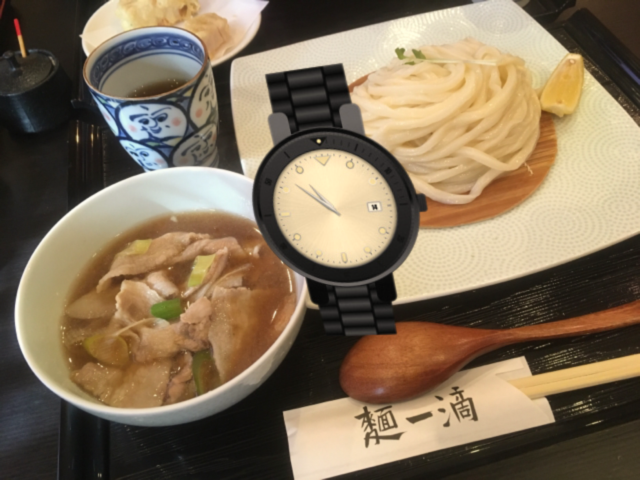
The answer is 10.52
